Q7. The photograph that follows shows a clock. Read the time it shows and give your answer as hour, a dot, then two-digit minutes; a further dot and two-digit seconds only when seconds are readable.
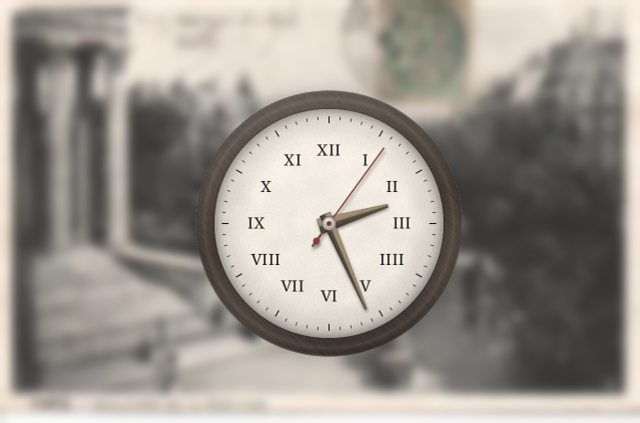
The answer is 2.26.06
